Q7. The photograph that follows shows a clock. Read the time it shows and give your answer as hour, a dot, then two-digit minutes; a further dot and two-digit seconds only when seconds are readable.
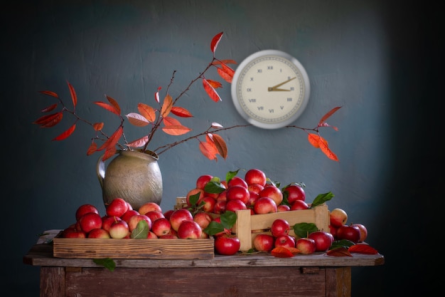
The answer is 3.11
